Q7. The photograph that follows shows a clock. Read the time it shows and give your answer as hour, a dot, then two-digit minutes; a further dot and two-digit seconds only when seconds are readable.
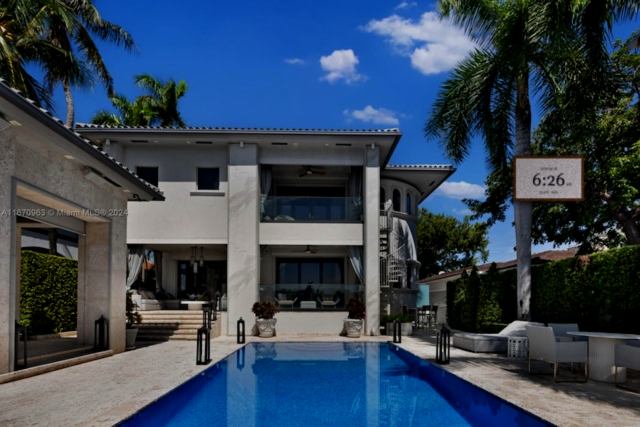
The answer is 6.26
